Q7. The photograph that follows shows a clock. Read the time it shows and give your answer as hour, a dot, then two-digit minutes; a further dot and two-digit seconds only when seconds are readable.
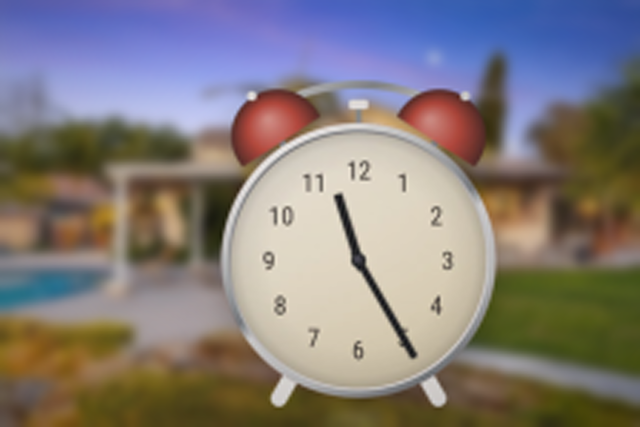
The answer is 11.25
